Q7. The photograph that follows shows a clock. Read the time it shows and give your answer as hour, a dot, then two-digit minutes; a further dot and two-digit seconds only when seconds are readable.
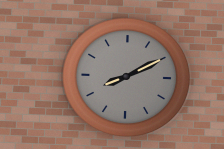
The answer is 8.10
